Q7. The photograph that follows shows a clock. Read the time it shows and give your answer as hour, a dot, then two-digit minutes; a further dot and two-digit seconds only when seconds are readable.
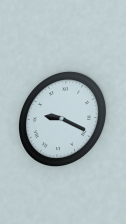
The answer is 9.19
